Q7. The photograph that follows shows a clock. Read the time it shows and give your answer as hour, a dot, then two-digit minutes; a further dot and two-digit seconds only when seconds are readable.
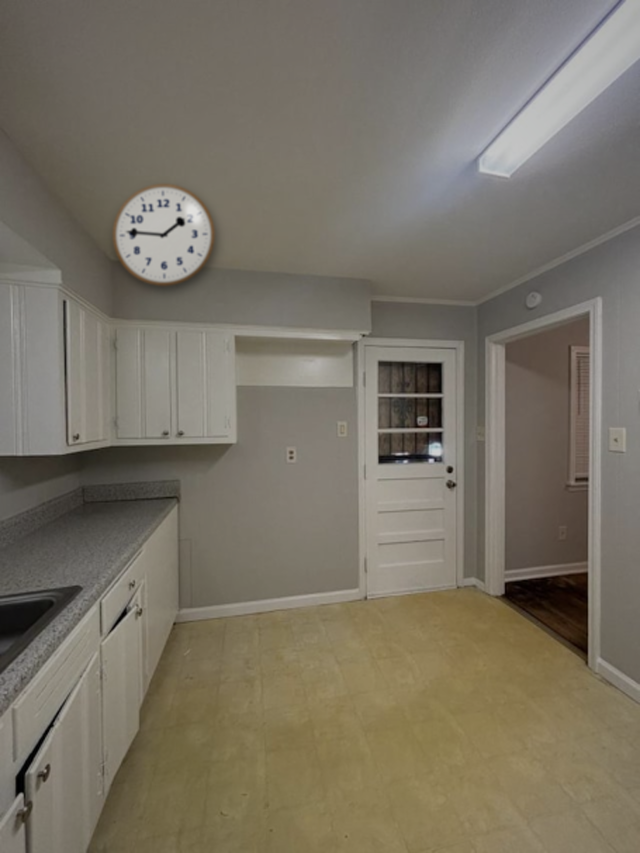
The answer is 1.46
